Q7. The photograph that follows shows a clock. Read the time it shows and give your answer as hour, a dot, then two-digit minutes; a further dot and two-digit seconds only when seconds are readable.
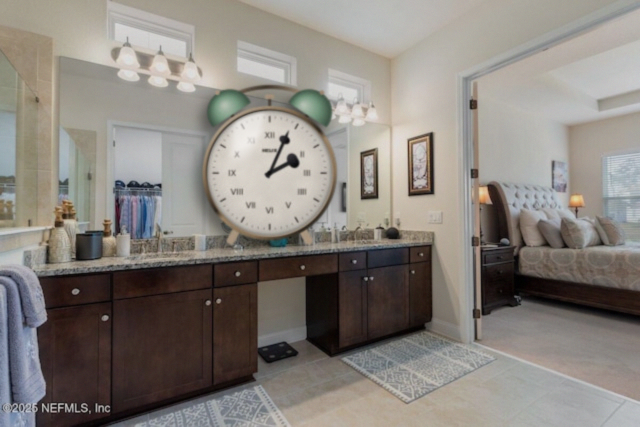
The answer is 2.04
